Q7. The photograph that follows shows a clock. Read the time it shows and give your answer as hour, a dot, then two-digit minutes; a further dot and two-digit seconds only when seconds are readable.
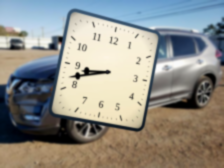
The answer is 8.42
